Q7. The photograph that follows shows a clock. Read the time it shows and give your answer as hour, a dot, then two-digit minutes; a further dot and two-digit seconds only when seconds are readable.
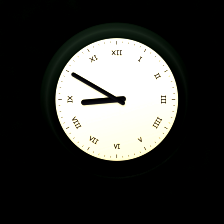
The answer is 8.50
